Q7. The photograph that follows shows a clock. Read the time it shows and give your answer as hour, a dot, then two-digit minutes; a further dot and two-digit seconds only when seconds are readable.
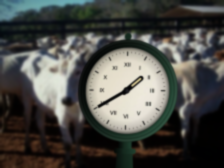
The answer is 1.40
